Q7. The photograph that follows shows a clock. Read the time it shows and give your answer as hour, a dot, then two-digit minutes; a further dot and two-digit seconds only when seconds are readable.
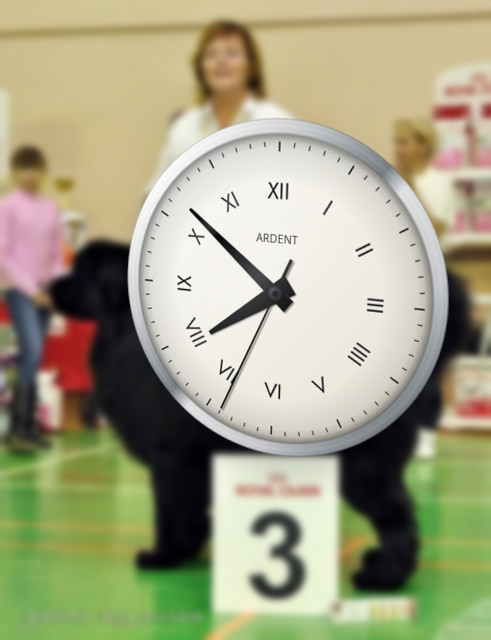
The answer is 7.51.34
